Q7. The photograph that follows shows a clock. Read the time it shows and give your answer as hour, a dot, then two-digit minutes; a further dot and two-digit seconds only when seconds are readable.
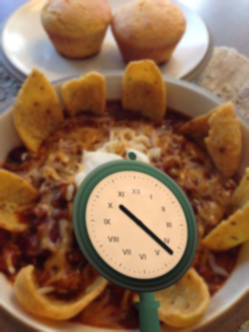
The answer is 10.22
